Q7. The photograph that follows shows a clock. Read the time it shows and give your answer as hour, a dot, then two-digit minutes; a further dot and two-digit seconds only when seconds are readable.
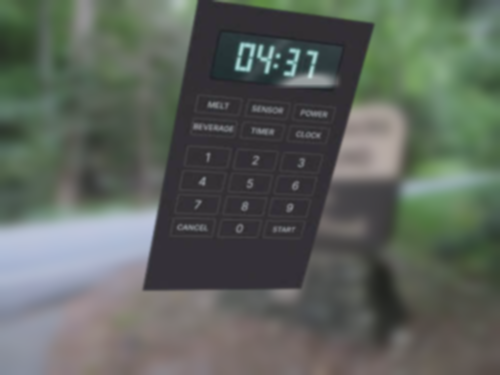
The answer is 4.37
